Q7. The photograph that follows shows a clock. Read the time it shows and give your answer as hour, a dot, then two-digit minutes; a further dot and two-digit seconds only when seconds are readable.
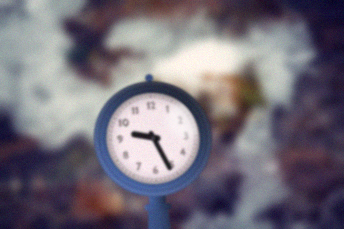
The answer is 9.26
